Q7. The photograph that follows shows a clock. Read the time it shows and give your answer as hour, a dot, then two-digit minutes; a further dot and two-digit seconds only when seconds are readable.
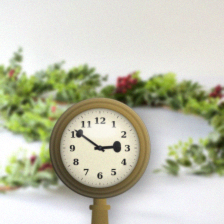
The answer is 2.51
